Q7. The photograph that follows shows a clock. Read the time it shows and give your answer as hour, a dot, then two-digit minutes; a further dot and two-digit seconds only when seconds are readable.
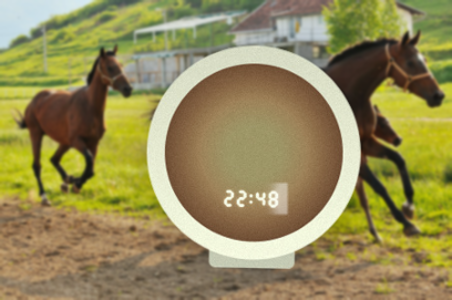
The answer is 22.48
